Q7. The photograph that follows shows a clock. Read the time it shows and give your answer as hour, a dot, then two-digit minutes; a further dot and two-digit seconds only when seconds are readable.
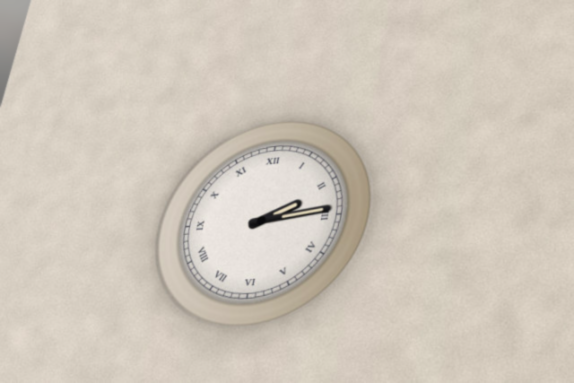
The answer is 2.14
